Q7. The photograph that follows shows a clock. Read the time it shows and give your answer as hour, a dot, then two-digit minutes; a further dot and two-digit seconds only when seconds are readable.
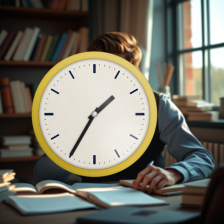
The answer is 1.35
